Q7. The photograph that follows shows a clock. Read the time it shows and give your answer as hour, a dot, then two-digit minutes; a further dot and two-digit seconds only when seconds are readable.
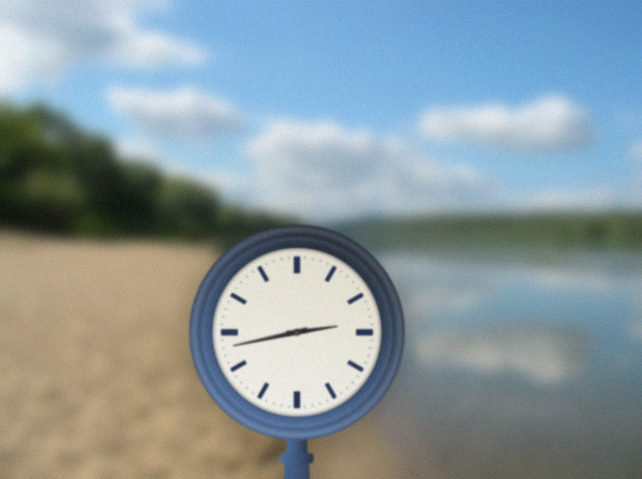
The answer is 2.43
